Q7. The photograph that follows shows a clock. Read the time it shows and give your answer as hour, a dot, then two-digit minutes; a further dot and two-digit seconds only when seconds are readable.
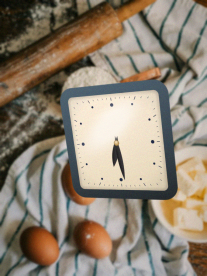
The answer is 6.29
